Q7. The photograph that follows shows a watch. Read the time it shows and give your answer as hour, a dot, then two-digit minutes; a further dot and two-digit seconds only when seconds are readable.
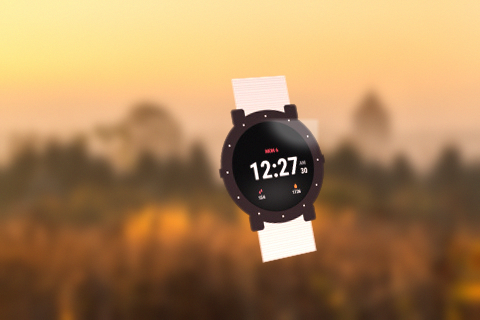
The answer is 12.27.30
